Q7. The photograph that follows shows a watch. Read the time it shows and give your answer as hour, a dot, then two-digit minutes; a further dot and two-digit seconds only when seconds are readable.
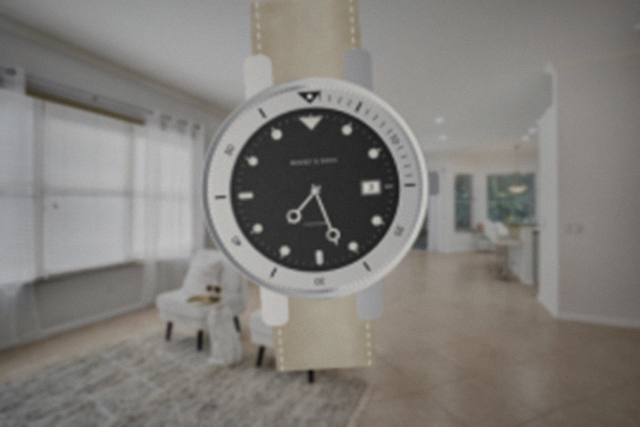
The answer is 7.27
